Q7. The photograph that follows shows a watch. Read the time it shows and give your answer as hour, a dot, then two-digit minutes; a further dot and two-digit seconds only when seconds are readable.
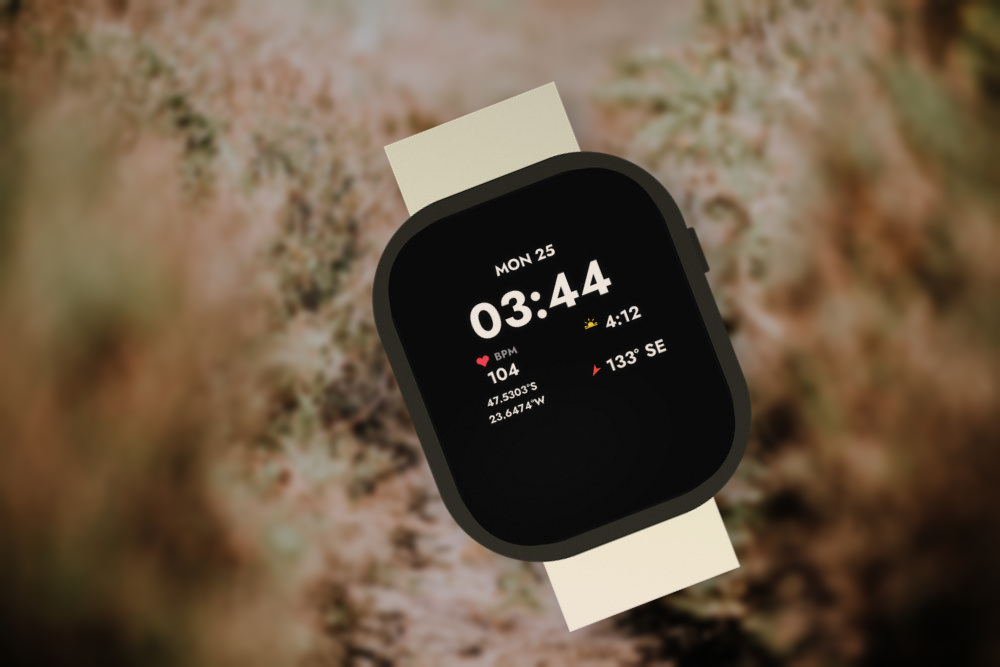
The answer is 3.44
